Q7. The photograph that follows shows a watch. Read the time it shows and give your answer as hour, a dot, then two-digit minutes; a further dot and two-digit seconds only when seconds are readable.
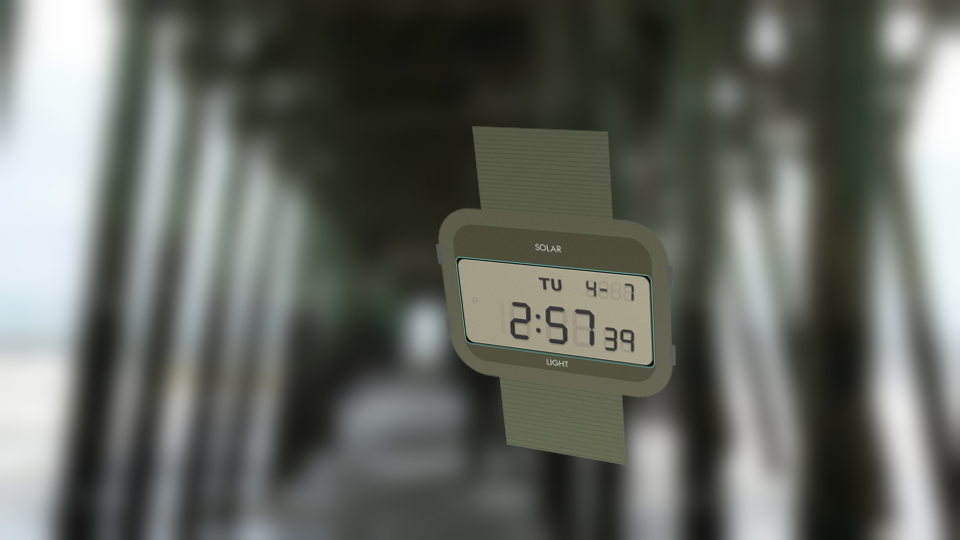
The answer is 2.57.39
